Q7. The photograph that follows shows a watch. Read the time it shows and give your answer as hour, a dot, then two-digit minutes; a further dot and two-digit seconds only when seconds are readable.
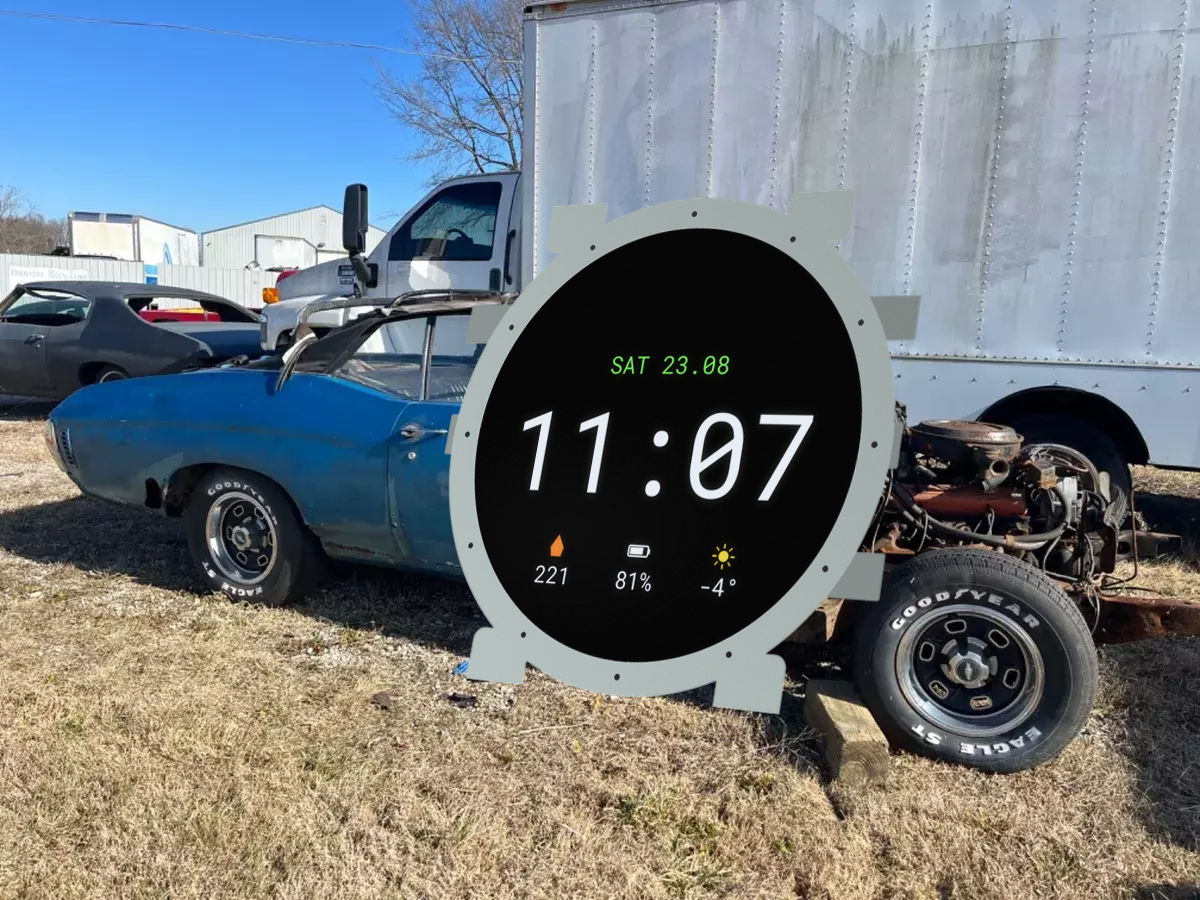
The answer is 11.07
